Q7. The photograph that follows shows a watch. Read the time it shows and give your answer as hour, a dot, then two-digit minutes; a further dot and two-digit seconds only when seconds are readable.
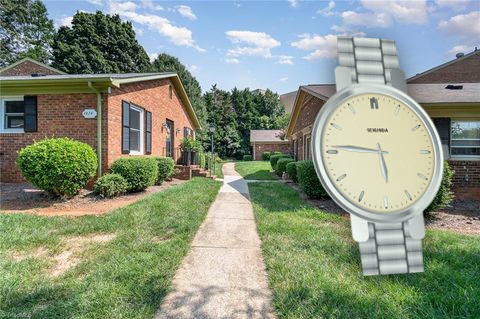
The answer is 5.46
